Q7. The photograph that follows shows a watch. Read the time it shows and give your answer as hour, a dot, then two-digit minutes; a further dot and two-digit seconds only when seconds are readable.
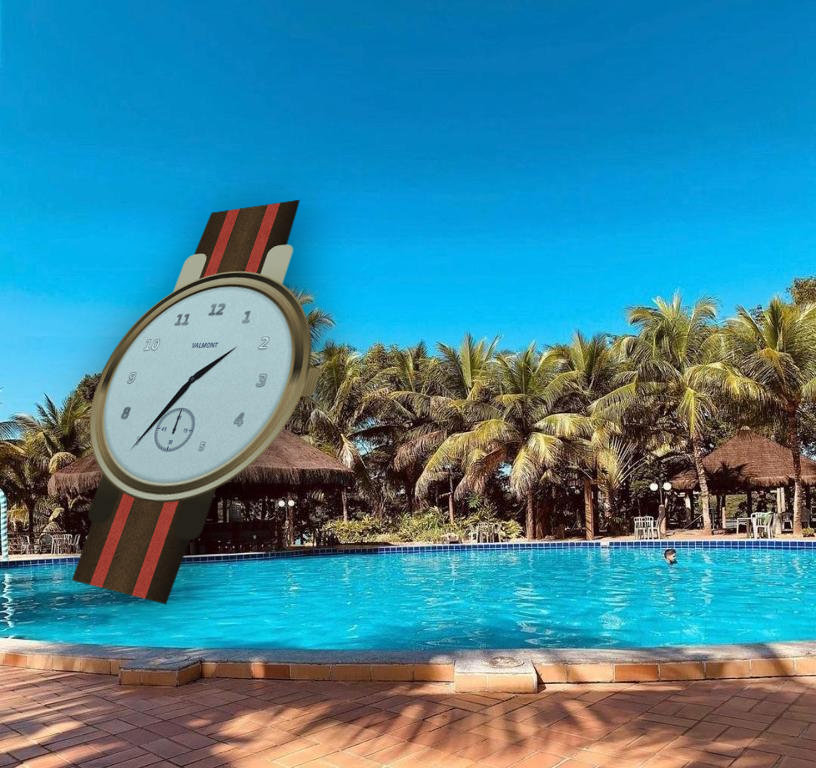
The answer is 1.35
